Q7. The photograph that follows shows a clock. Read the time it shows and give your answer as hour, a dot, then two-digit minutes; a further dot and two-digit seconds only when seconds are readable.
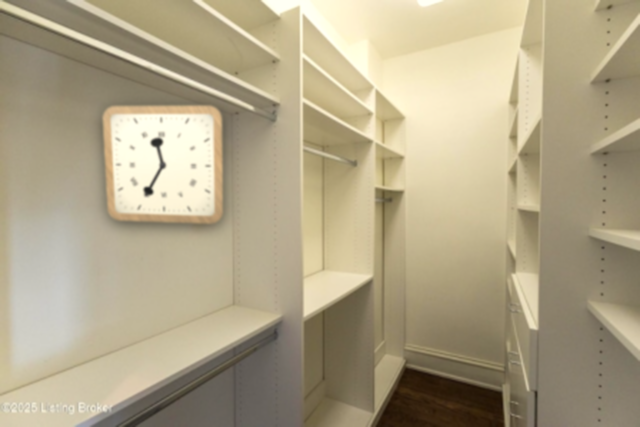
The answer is 11.35
